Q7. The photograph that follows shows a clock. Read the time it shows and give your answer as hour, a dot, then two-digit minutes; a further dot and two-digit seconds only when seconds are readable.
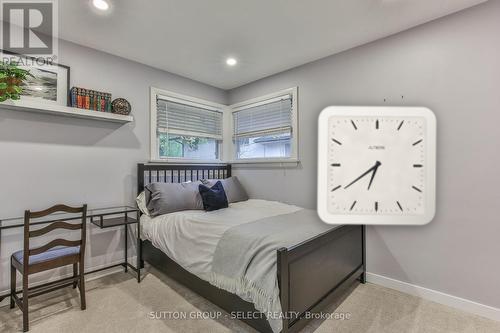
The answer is 6.39
